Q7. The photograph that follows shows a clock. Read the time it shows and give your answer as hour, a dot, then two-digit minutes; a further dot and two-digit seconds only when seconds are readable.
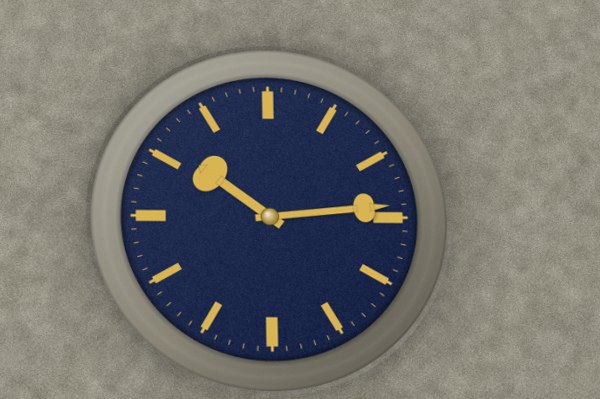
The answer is 10.14
